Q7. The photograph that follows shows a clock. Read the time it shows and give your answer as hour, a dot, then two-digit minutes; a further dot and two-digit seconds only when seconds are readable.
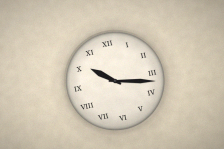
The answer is 10.17
